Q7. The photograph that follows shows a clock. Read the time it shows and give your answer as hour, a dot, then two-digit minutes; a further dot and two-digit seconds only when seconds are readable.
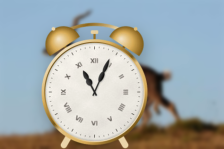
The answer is 11.04
